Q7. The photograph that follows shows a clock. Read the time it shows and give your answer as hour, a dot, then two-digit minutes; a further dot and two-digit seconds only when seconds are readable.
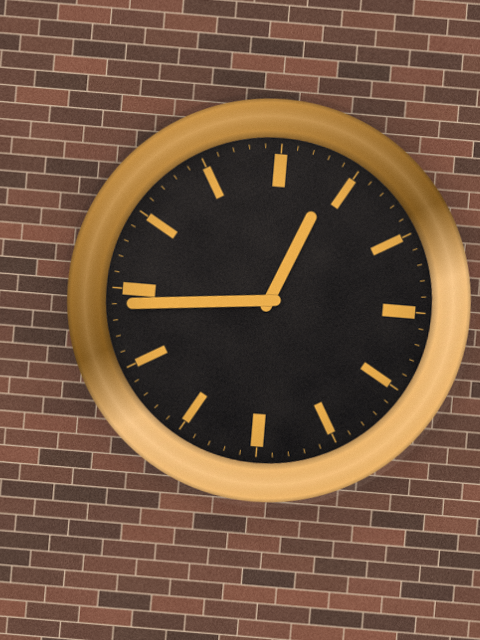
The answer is 12.44
